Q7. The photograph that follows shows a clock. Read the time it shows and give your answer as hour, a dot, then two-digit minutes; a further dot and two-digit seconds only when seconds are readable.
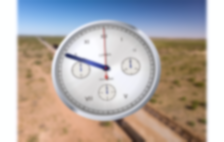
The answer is 9.49
